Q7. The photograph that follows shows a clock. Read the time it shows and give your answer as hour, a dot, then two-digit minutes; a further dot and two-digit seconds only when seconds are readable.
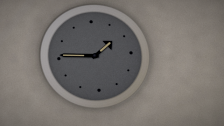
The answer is 1.46
